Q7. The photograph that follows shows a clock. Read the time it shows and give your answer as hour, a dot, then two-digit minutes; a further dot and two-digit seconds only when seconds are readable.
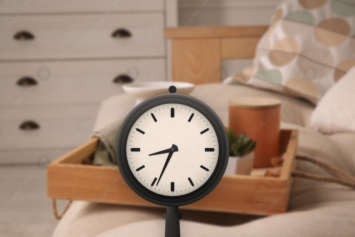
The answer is 8.34
